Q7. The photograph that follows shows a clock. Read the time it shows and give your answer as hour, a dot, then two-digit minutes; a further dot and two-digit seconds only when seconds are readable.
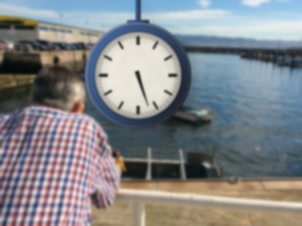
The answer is 5.27
